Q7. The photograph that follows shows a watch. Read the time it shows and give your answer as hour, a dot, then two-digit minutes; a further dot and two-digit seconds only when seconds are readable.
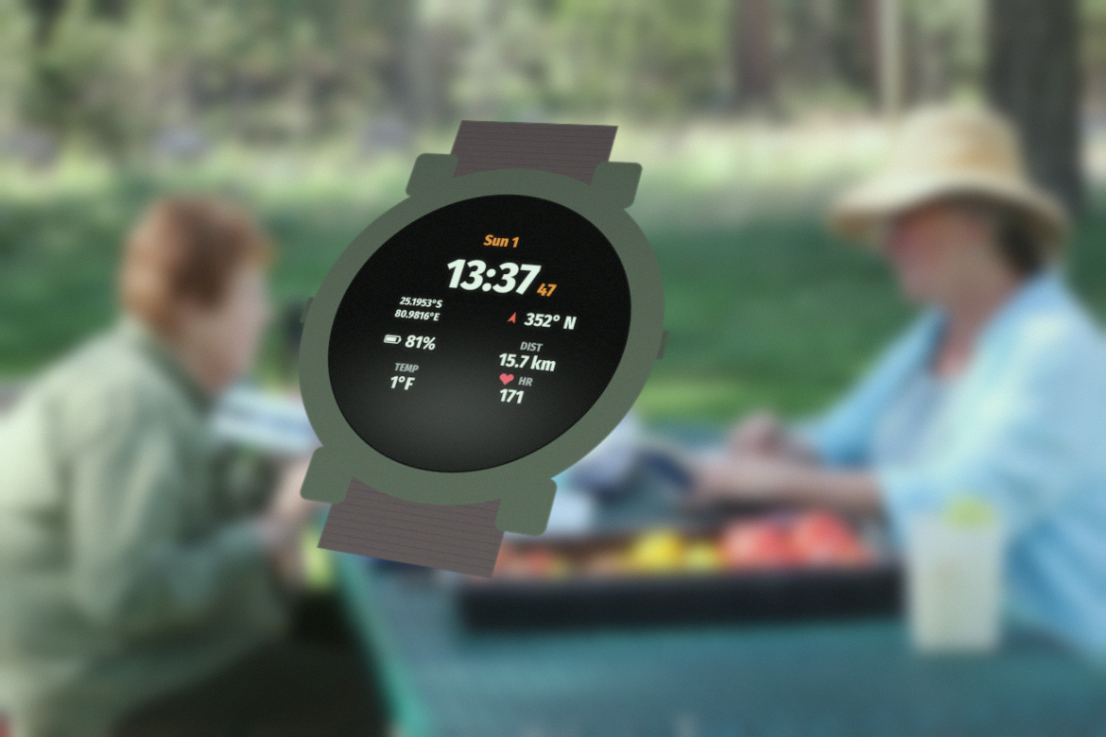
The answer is 13.37.47
